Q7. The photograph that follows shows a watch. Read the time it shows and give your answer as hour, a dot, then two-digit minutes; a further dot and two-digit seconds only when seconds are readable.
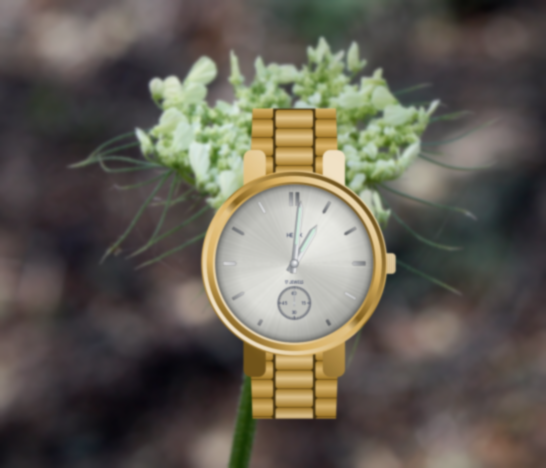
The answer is 1.01
